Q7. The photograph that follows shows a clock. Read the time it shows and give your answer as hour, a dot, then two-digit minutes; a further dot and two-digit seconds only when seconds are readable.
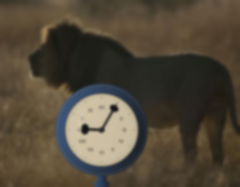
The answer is 9.05
